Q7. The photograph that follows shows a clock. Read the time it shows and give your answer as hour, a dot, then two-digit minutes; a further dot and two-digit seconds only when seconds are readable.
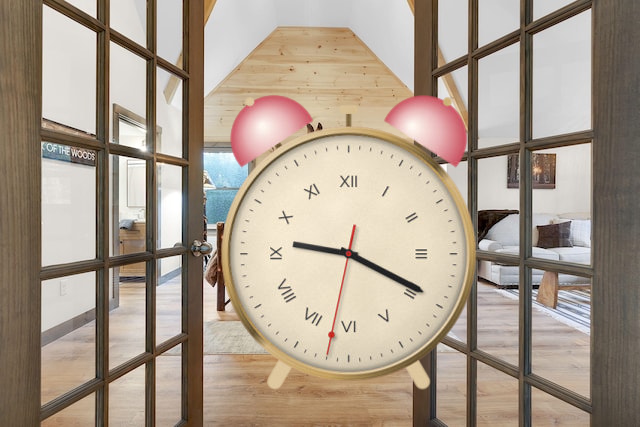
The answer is 9.19.32
